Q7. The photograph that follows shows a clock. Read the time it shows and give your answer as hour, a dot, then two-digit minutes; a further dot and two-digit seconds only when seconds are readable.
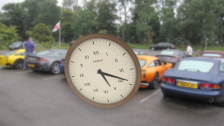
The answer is 5.19
